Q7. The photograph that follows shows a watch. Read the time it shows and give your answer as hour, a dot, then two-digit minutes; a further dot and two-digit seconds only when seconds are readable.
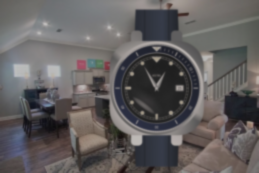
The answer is 12.55
